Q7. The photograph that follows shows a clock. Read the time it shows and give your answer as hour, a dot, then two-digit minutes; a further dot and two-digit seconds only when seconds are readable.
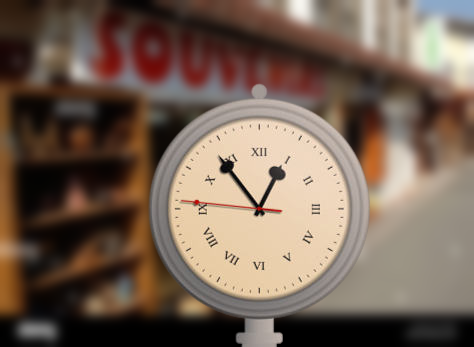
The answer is 12.53.46
